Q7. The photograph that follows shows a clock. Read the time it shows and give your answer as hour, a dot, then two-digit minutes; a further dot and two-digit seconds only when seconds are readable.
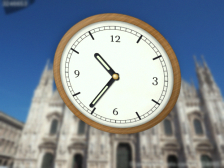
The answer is 10.36
